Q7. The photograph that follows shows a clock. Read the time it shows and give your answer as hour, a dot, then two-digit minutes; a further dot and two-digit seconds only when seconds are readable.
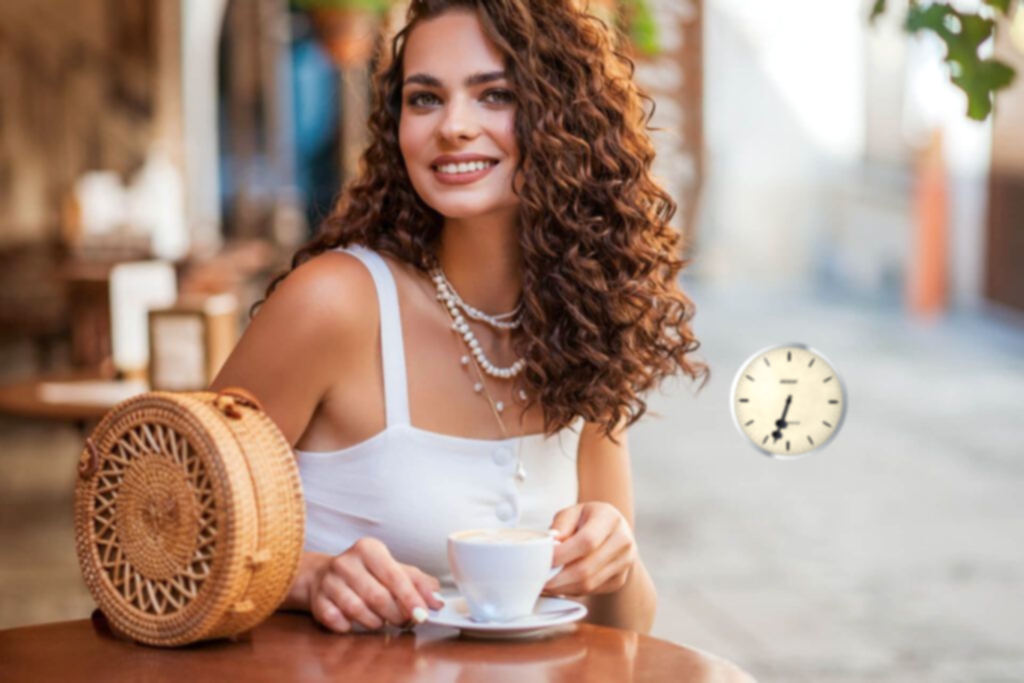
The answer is 6.33
